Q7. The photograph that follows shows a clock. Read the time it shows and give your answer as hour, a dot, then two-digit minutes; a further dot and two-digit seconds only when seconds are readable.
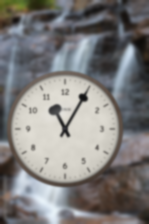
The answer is 11.05
